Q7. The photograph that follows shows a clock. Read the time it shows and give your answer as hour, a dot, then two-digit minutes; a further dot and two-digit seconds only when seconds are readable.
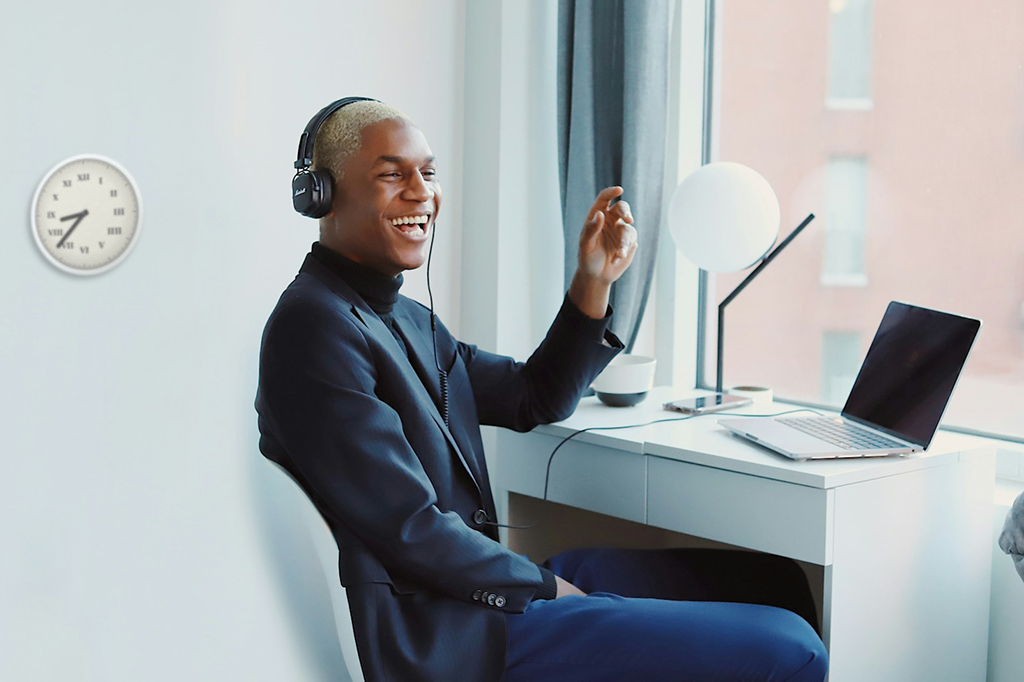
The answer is 8.37
